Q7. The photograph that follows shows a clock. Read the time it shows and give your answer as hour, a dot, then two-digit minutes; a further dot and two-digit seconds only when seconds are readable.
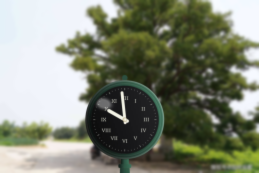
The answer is 9.59
